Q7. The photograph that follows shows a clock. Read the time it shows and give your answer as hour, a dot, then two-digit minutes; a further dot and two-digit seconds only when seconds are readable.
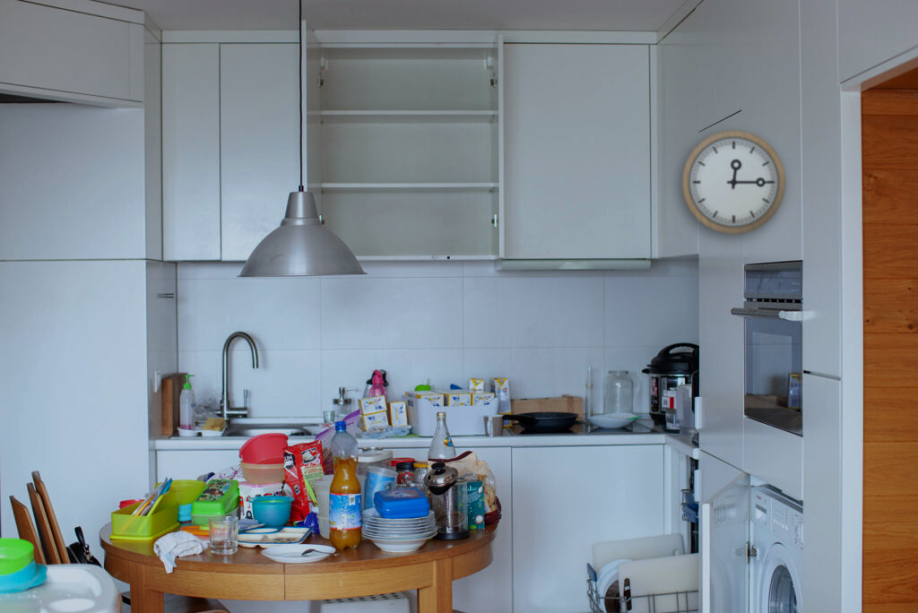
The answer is 12.15
